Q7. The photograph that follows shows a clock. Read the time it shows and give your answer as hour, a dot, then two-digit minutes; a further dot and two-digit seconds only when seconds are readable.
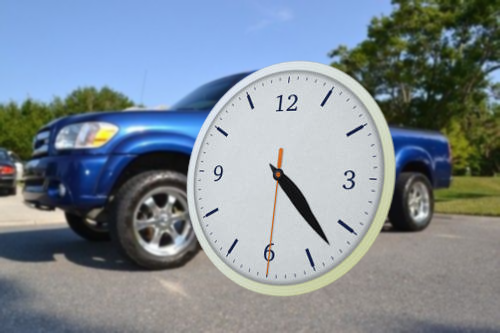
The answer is 4.22.30
